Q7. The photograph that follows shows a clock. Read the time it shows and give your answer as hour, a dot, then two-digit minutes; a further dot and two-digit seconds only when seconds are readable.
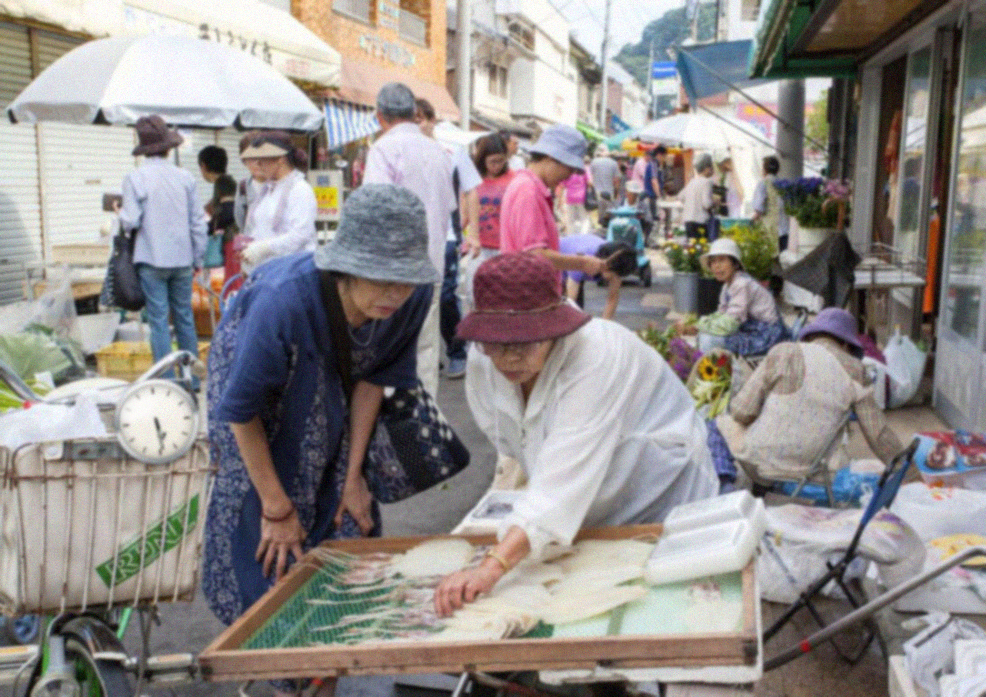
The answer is 5.29
